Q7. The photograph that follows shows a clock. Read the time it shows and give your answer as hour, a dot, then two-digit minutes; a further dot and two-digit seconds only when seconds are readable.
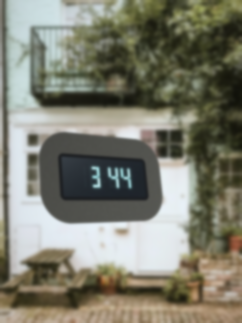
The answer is 3.44
